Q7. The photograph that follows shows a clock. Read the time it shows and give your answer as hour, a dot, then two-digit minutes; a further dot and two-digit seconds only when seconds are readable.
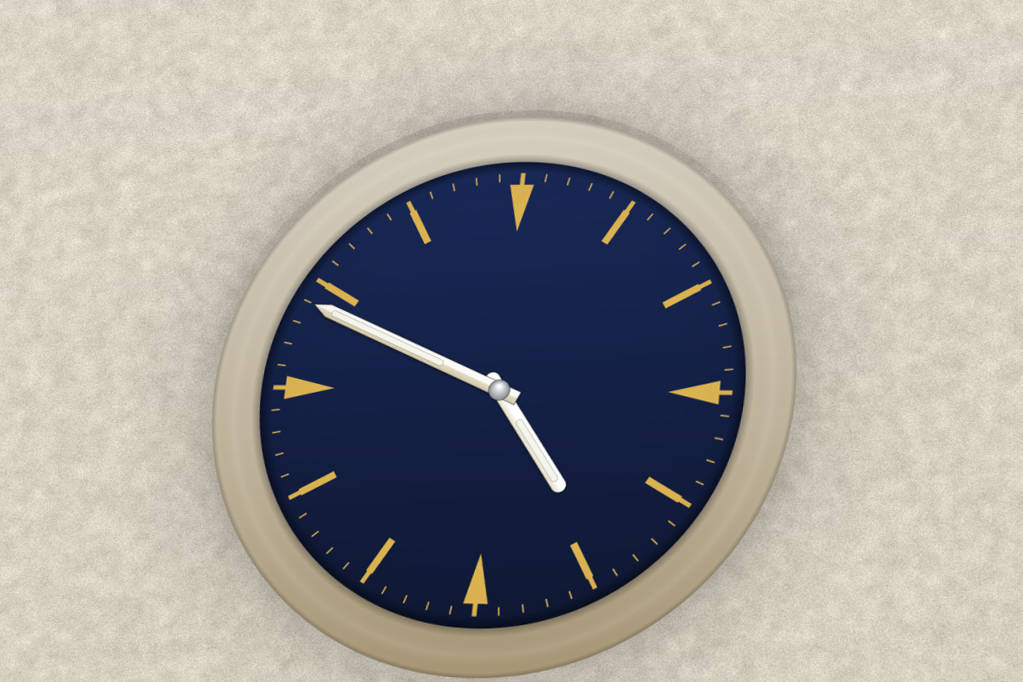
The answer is 4.49
